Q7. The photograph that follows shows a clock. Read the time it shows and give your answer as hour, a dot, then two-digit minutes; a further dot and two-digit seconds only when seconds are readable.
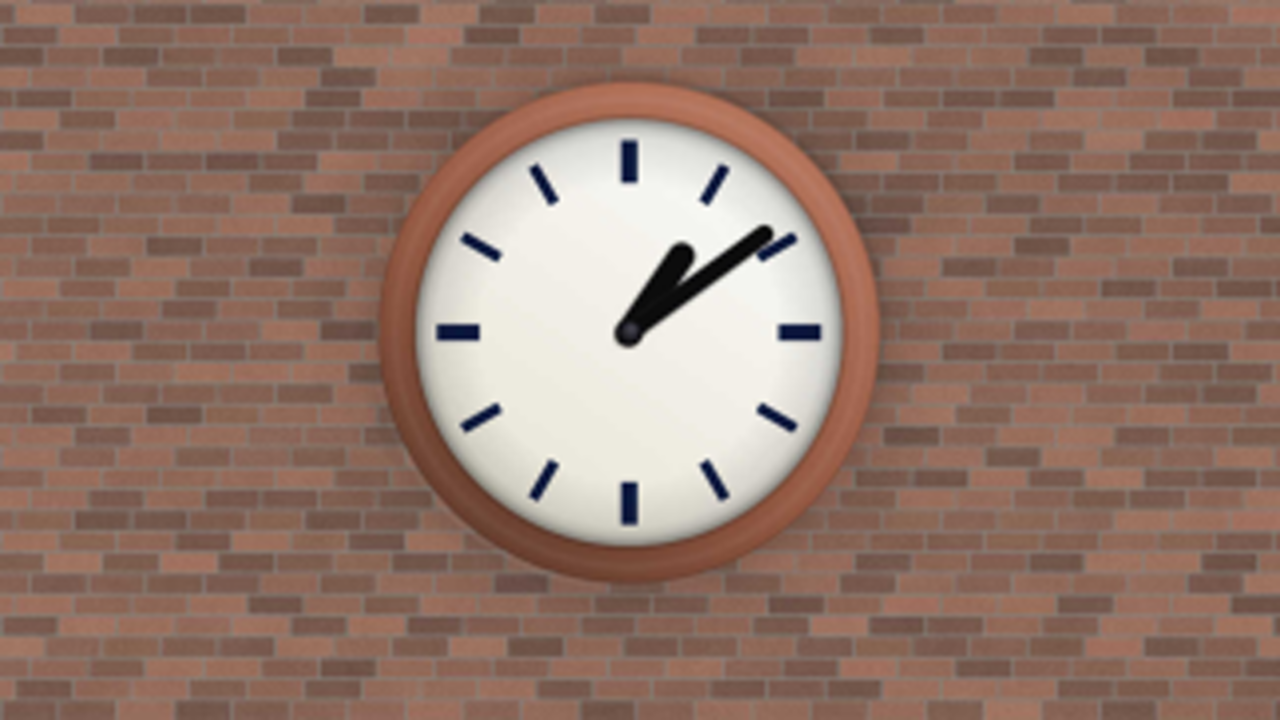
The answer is 1.09
